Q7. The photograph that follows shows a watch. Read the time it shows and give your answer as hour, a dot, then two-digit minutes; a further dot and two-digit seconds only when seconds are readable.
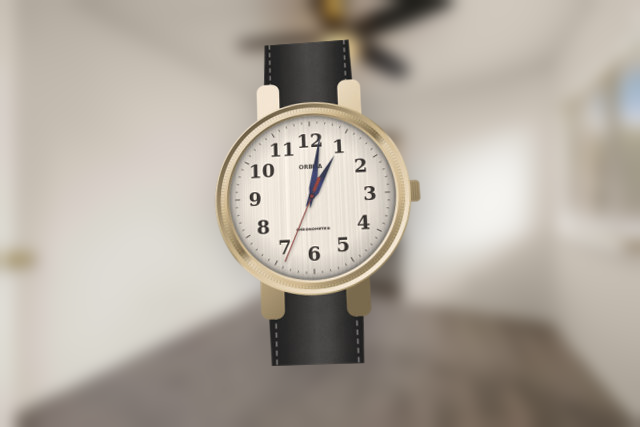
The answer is 1.01.34
